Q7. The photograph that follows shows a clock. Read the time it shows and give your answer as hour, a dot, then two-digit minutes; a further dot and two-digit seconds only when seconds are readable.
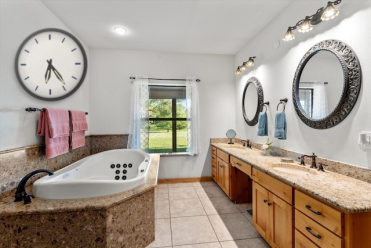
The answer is 6.24
